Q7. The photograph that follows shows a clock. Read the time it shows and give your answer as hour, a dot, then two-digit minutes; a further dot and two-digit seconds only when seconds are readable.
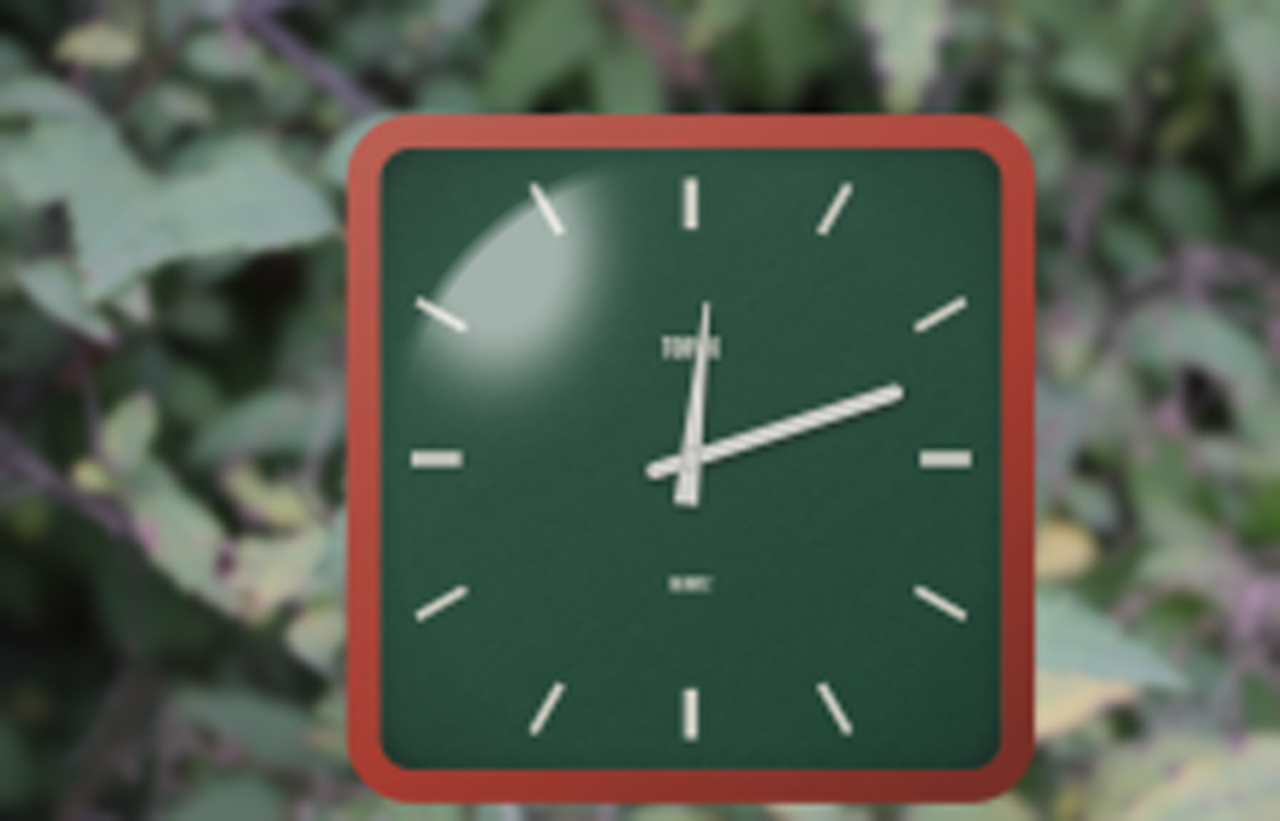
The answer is 12.12
